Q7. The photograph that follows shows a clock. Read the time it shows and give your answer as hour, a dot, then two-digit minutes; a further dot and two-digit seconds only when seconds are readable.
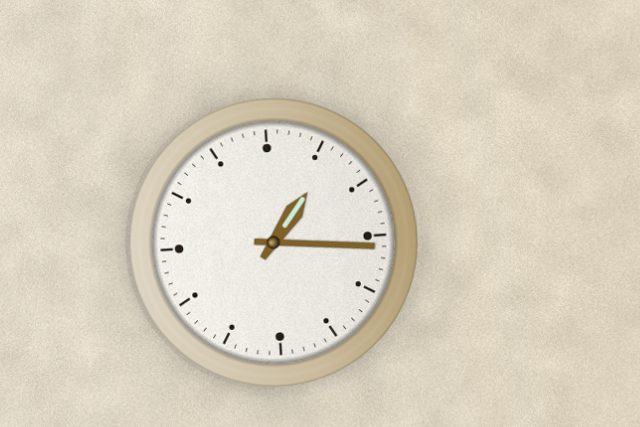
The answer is 1.16
